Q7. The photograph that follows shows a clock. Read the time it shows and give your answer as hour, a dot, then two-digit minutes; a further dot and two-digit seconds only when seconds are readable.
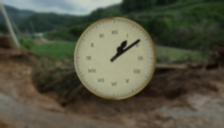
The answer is 1.09
